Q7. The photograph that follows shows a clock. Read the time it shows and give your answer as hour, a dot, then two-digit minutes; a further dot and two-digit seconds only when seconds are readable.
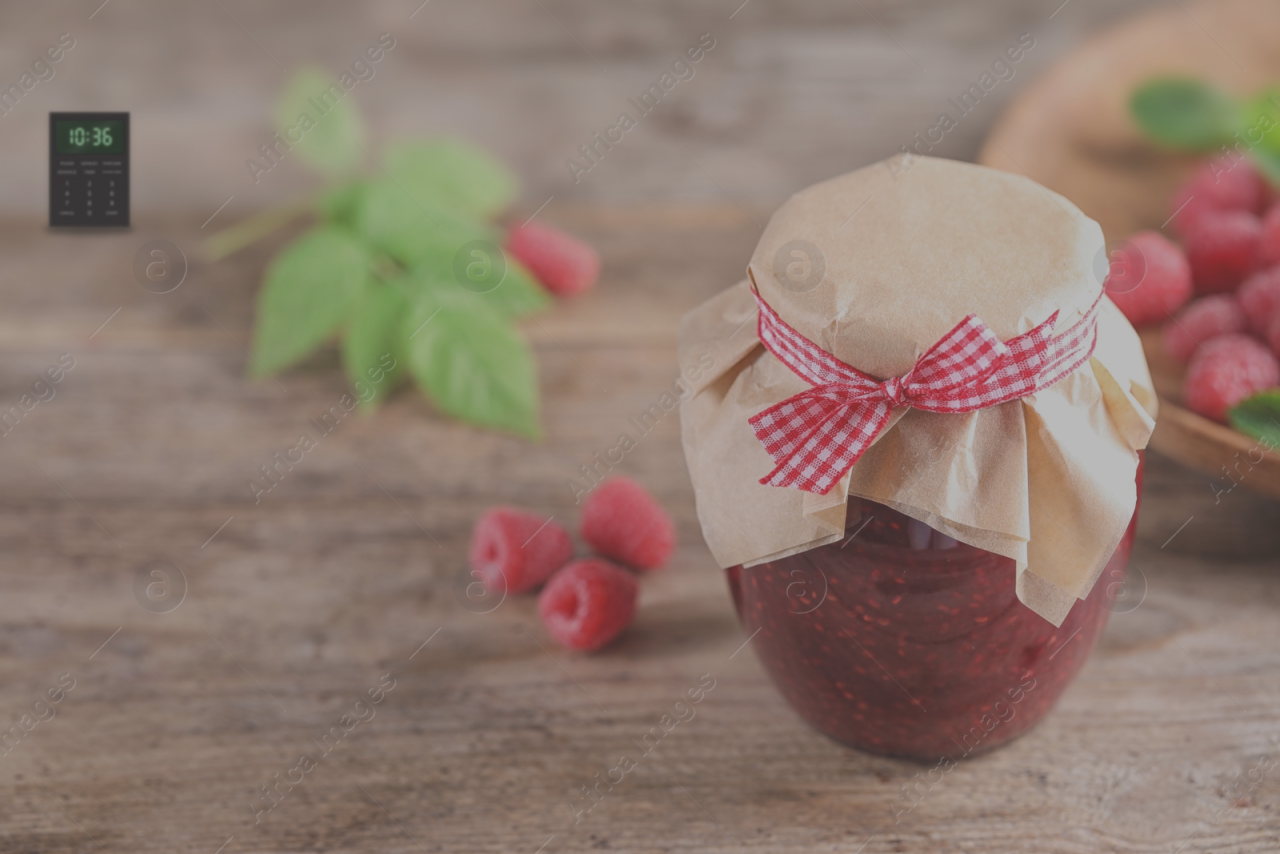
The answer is 10.36
